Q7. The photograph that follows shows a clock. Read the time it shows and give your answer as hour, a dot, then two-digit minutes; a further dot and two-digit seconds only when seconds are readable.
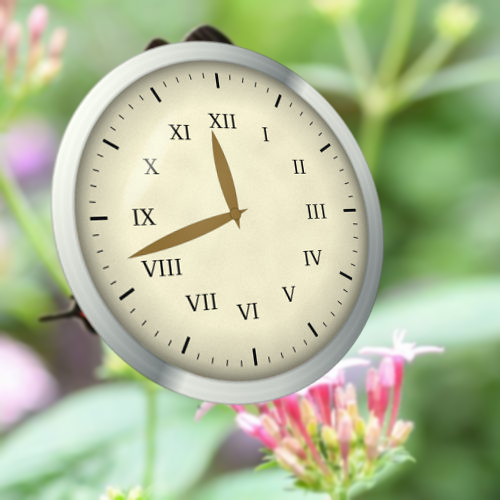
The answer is 11.42
